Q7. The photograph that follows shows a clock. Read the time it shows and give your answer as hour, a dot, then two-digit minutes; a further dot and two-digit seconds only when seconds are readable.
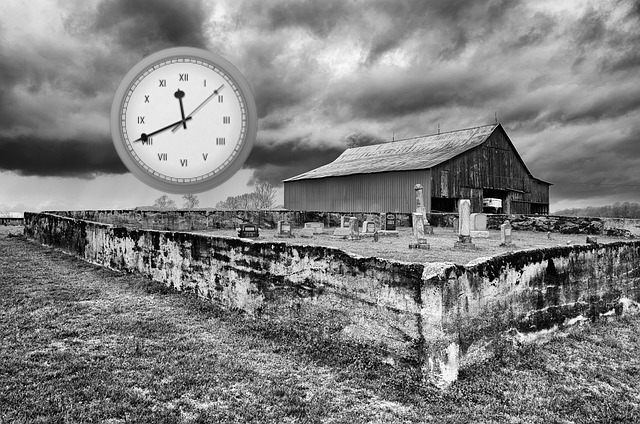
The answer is 11.41.08
